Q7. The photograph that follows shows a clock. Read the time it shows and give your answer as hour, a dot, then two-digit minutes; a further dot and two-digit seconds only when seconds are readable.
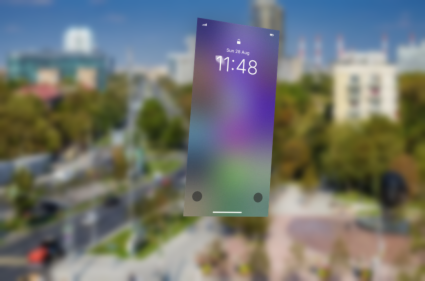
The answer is 11.48
